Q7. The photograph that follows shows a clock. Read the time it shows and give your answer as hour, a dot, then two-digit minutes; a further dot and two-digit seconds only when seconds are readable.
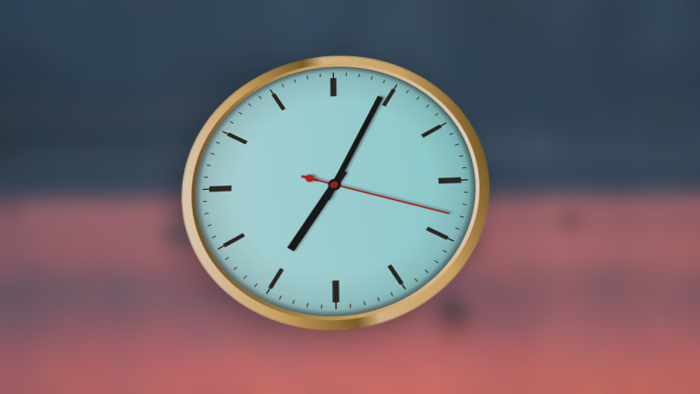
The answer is 7.04.18
